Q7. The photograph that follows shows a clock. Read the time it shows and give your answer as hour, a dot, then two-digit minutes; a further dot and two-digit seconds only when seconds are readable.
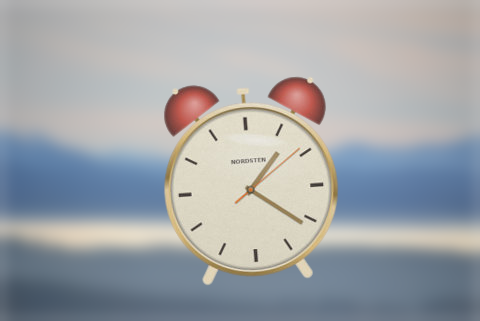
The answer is 1.21.09
